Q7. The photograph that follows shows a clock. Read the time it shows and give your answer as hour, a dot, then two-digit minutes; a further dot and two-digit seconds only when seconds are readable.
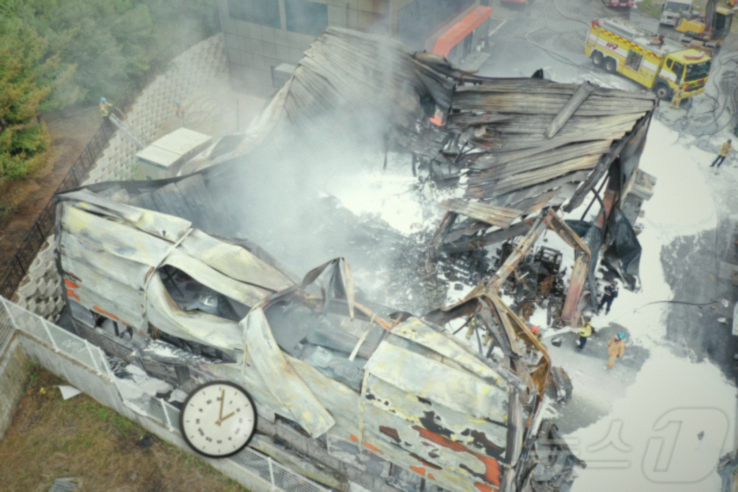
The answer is 2.01
